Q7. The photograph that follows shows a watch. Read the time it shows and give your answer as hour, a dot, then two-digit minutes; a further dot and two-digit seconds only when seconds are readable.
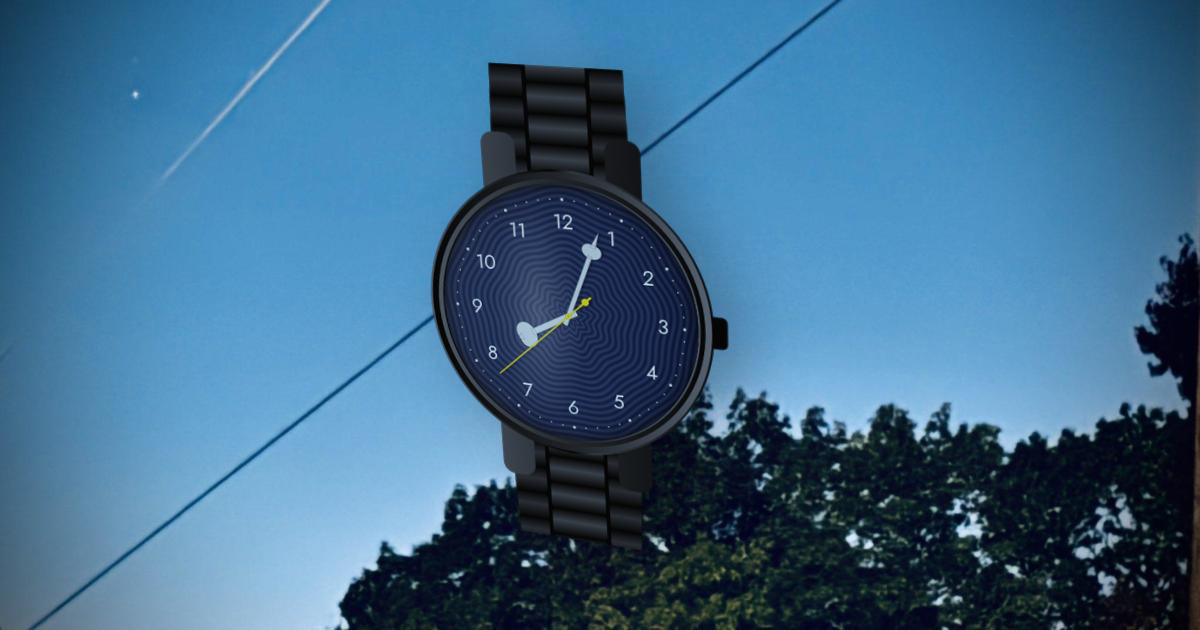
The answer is 8.03.38
